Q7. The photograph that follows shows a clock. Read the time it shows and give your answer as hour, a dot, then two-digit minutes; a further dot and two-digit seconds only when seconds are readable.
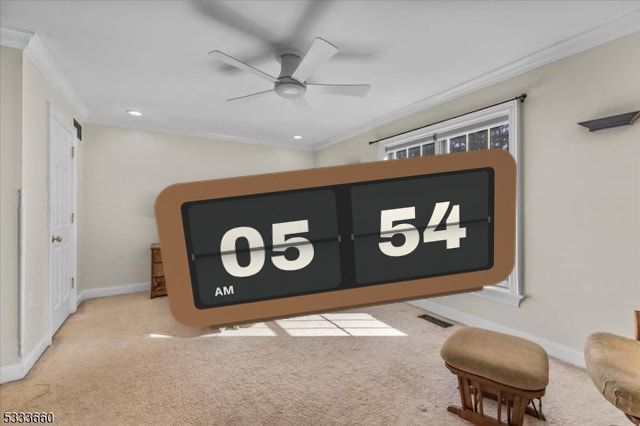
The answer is 5.54
